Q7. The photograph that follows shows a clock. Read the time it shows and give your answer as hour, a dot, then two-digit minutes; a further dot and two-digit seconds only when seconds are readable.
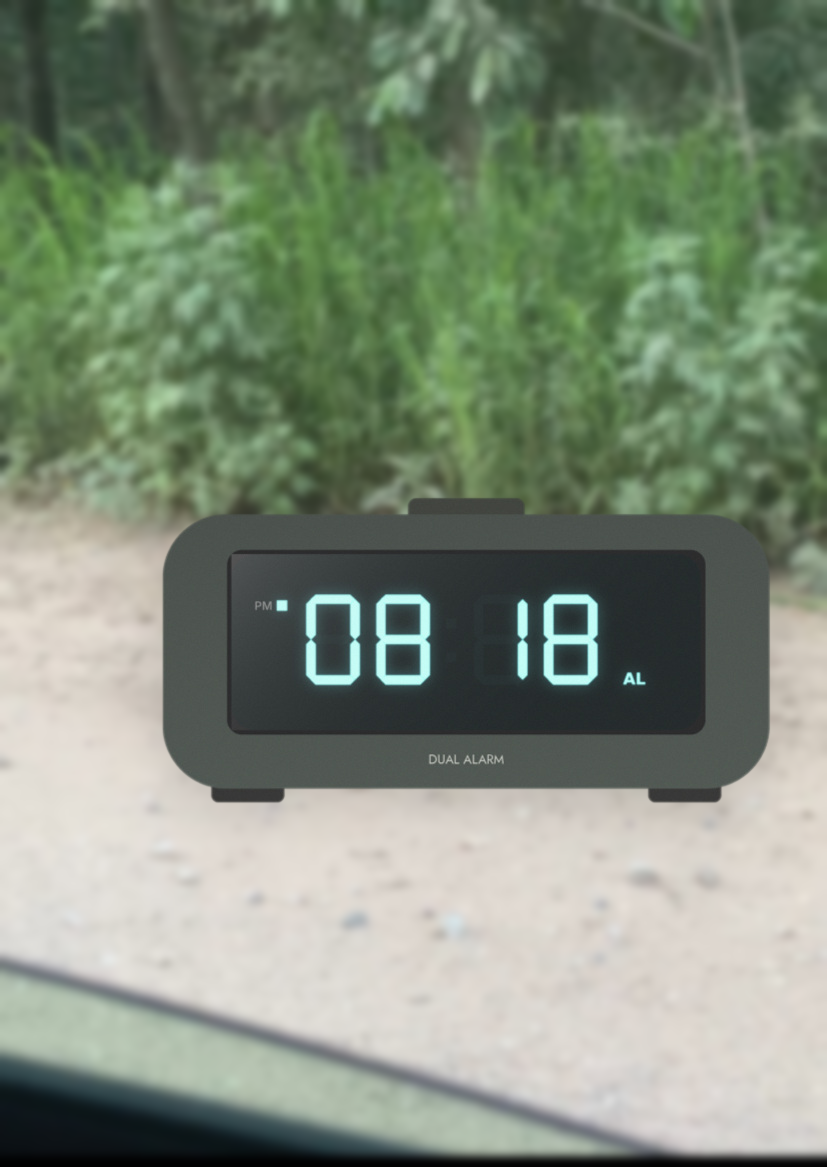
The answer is 8.18
